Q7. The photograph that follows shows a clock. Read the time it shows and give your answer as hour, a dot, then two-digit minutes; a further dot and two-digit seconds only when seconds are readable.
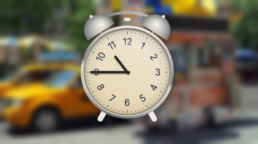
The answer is 10.45
